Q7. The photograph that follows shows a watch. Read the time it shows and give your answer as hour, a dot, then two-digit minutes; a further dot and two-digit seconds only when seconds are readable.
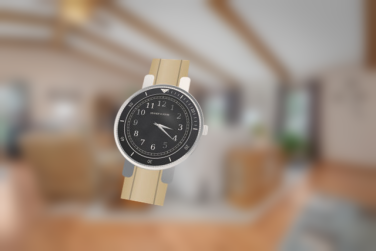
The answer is 3.21
